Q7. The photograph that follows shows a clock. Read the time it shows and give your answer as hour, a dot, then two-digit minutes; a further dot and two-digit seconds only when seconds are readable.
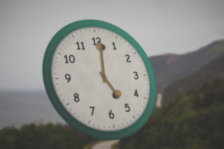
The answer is 5.01
